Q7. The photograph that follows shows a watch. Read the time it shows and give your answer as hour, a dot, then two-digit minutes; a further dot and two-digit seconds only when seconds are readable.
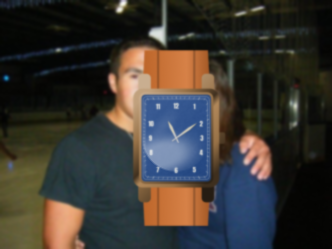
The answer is 11.09
